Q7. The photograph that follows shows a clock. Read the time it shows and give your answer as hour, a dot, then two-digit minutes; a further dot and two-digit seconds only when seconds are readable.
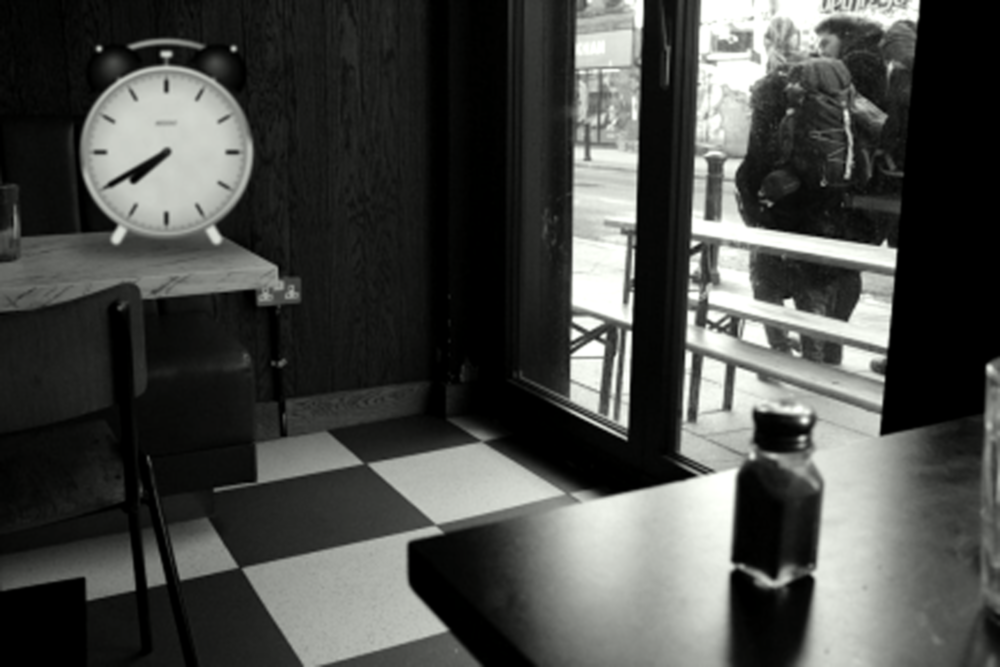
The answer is 7.40
